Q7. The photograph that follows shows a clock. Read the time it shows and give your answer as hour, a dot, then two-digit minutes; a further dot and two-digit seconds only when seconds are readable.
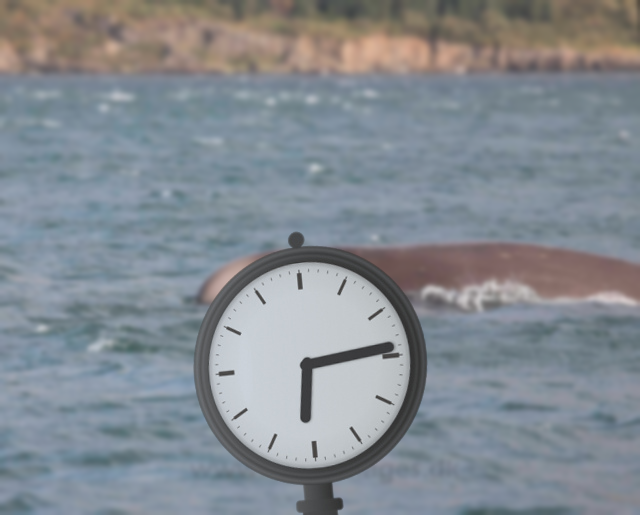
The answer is 6.14
